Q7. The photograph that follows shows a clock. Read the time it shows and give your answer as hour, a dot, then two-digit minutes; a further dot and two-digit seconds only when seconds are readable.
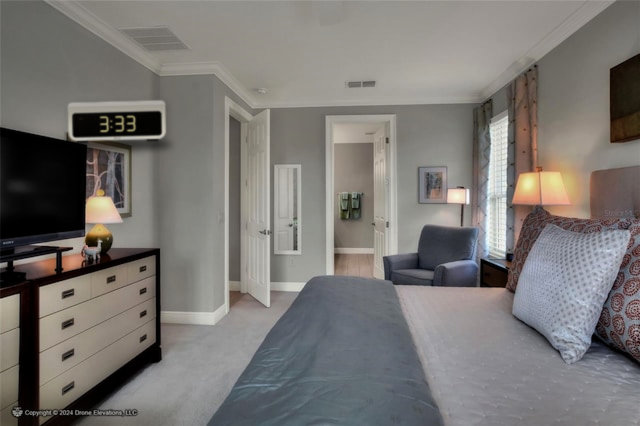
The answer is 3.33
